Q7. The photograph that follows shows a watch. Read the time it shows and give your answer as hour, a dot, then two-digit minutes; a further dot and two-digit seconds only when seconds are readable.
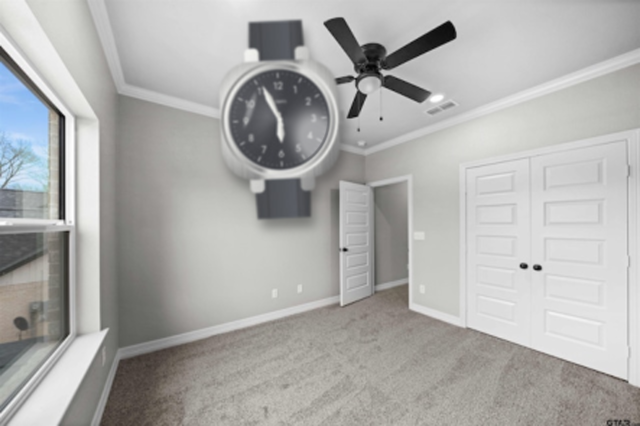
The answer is 5.56
